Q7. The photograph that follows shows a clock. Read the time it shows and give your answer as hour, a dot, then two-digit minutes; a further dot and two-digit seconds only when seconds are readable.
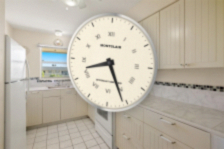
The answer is 8.26
